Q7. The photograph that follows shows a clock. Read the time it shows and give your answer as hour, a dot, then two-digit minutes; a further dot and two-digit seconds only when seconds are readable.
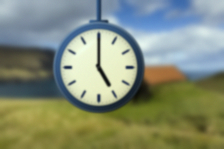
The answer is 5.00
